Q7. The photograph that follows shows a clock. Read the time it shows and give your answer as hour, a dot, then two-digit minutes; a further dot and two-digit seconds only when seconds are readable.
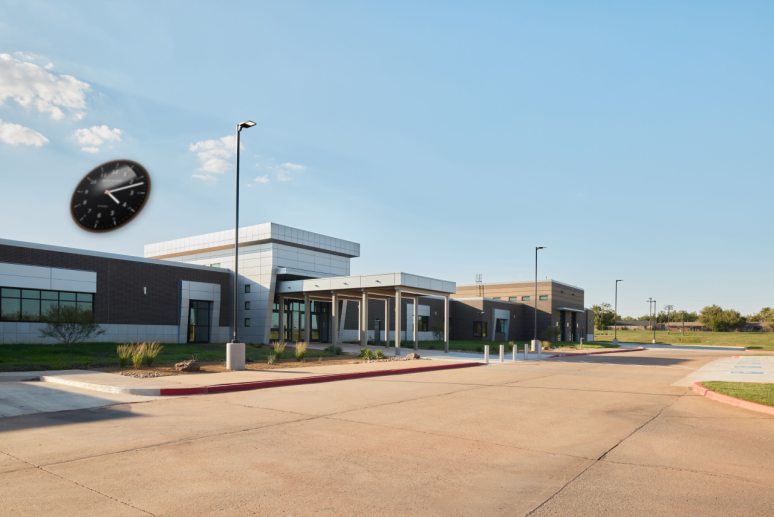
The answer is 4.12
